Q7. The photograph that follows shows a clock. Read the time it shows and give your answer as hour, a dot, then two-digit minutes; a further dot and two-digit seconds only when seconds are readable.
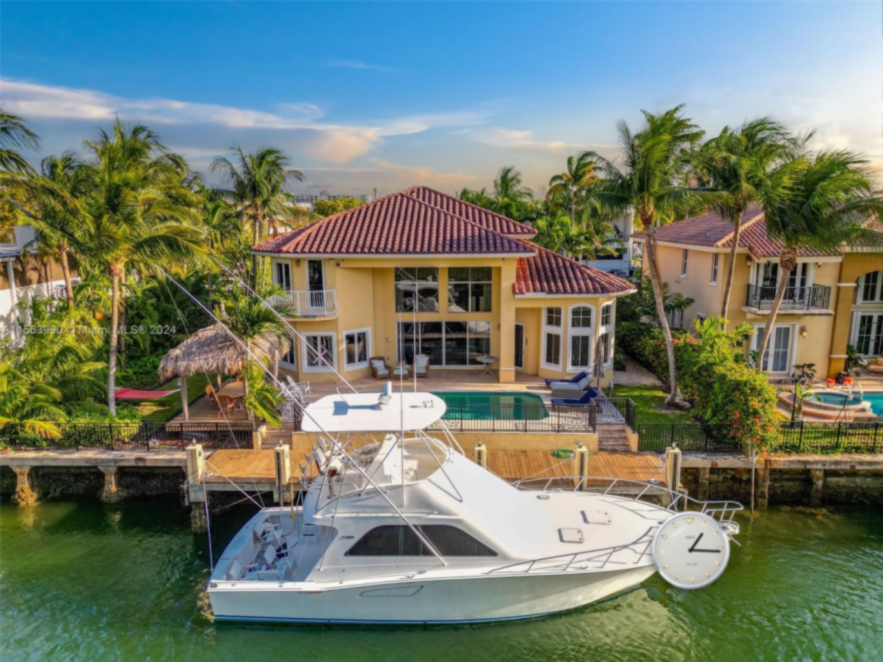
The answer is 1.16
